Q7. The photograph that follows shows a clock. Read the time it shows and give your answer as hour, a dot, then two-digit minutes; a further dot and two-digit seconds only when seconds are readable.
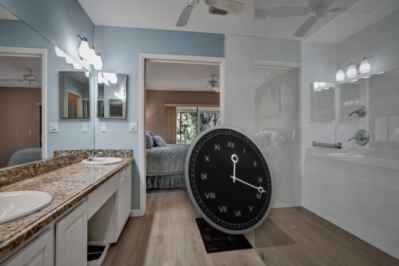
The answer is 12.18
